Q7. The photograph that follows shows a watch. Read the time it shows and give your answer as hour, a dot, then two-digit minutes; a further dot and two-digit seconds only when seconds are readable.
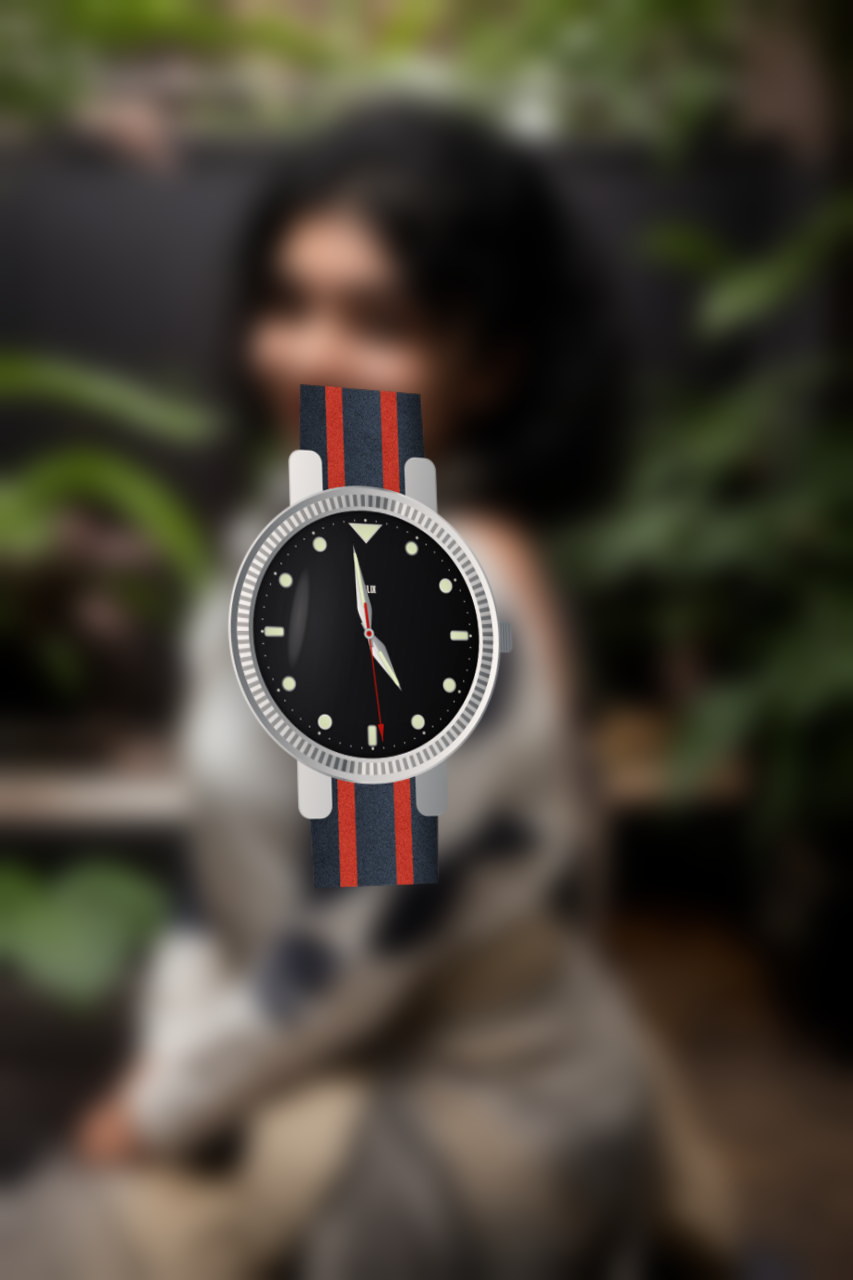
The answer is 4.58.29
